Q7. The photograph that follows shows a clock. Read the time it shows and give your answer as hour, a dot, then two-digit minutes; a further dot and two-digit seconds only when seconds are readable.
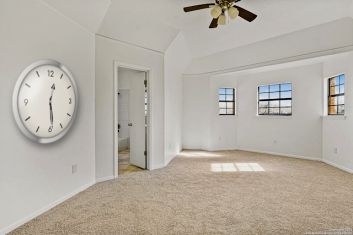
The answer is 12.29
